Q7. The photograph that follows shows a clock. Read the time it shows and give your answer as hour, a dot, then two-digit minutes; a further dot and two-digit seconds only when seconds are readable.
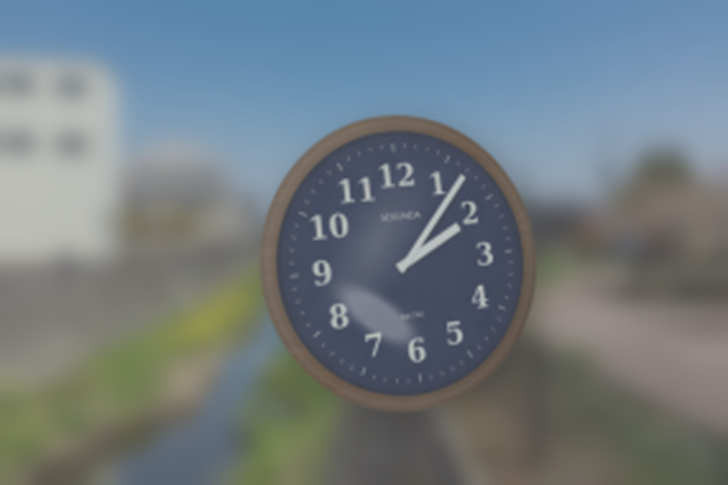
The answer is 2.07
